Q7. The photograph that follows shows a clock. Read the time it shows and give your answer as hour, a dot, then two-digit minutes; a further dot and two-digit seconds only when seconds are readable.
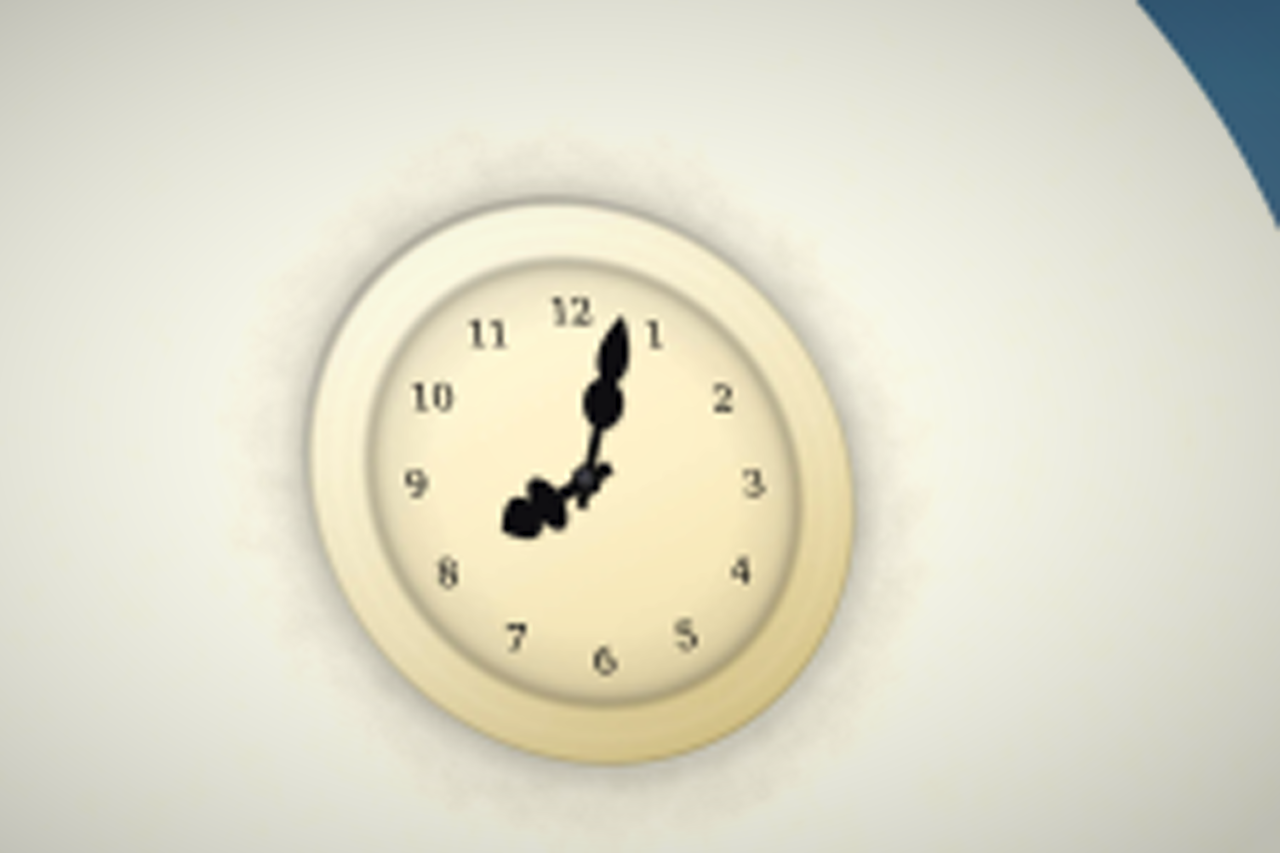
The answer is 8.03
